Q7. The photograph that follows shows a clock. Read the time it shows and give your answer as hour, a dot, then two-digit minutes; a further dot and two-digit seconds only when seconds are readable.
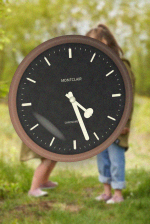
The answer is 4.27
